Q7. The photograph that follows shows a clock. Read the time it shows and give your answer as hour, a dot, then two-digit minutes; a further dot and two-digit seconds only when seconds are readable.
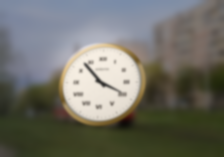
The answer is 3.53
